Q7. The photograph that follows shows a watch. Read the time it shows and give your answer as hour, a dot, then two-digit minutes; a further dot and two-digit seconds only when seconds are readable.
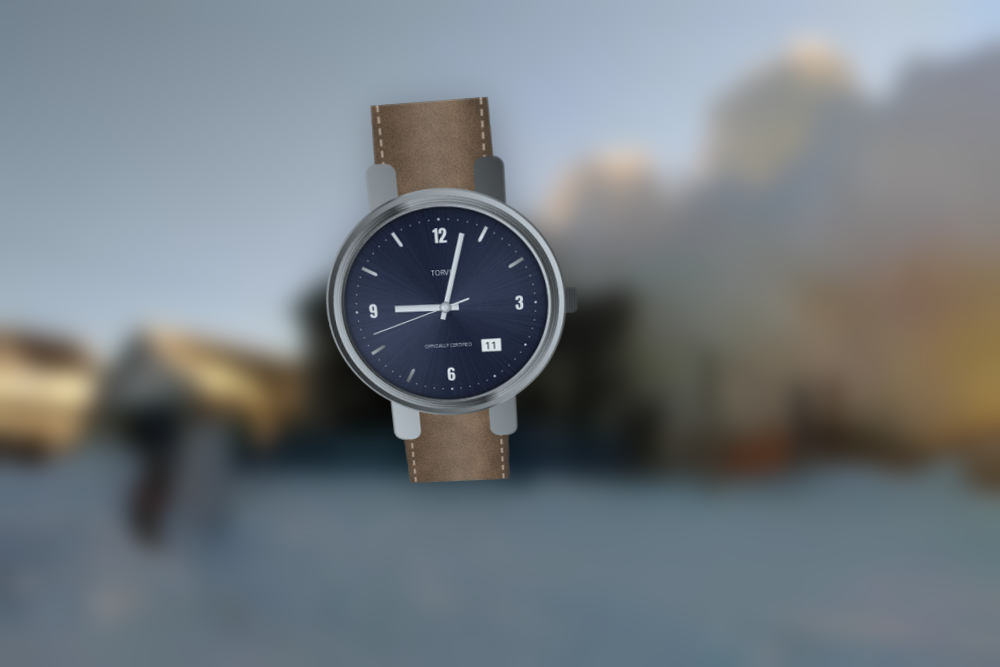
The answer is 9.02.42
